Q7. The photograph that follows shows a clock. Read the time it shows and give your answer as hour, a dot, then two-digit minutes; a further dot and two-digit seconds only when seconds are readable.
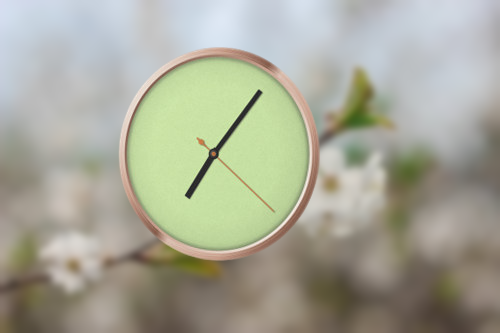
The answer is 7.06.22
